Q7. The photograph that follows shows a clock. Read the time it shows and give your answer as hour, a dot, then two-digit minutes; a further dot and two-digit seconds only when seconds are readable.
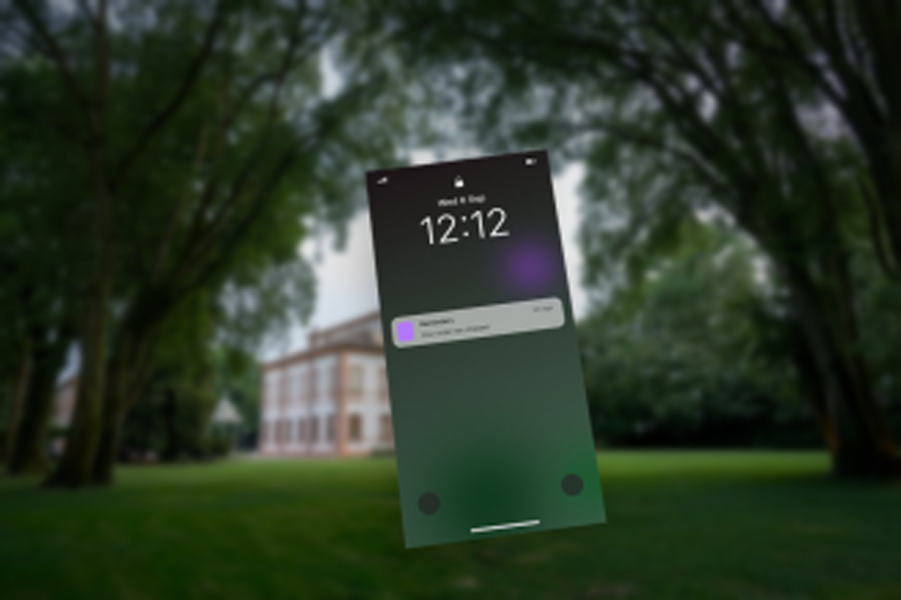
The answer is 12.12
